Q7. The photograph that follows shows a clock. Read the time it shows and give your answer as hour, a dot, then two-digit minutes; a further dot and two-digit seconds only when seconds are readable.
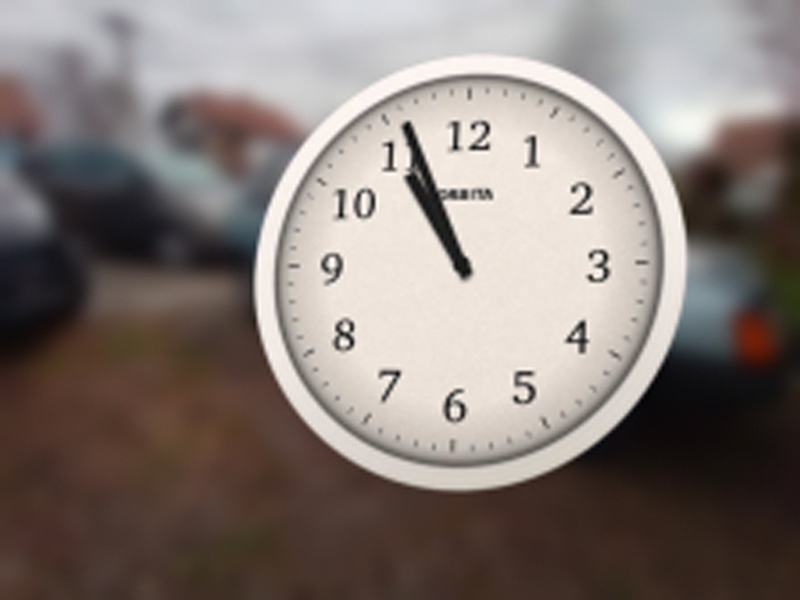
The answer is 10.56
